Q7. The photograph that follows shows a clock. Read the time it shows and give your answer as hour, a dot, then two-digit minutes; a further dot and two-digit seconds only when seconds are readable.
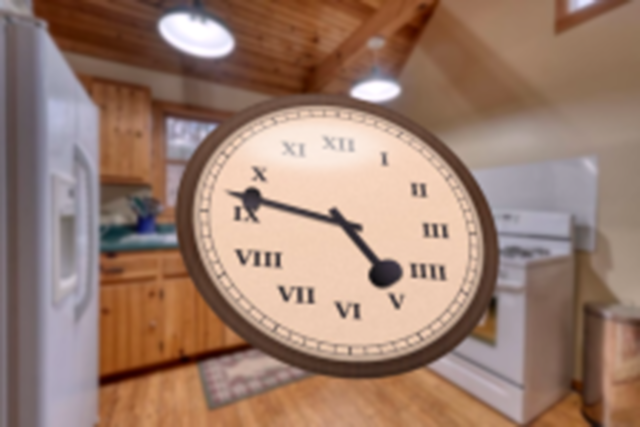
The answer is 4.47
